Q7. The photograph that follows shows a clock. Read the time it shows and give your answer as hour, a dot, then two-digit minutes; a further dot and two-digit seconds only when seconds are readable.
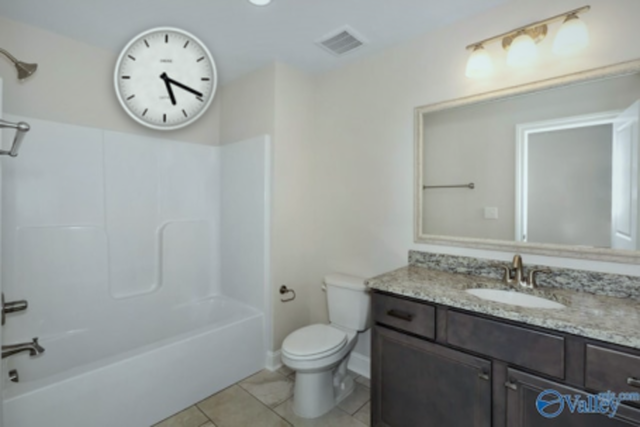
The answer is 5.19
